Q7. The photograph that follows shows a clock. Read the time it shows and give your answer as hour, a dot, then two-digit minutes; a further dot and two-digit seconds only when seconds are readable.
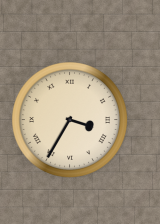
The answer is 3.35
